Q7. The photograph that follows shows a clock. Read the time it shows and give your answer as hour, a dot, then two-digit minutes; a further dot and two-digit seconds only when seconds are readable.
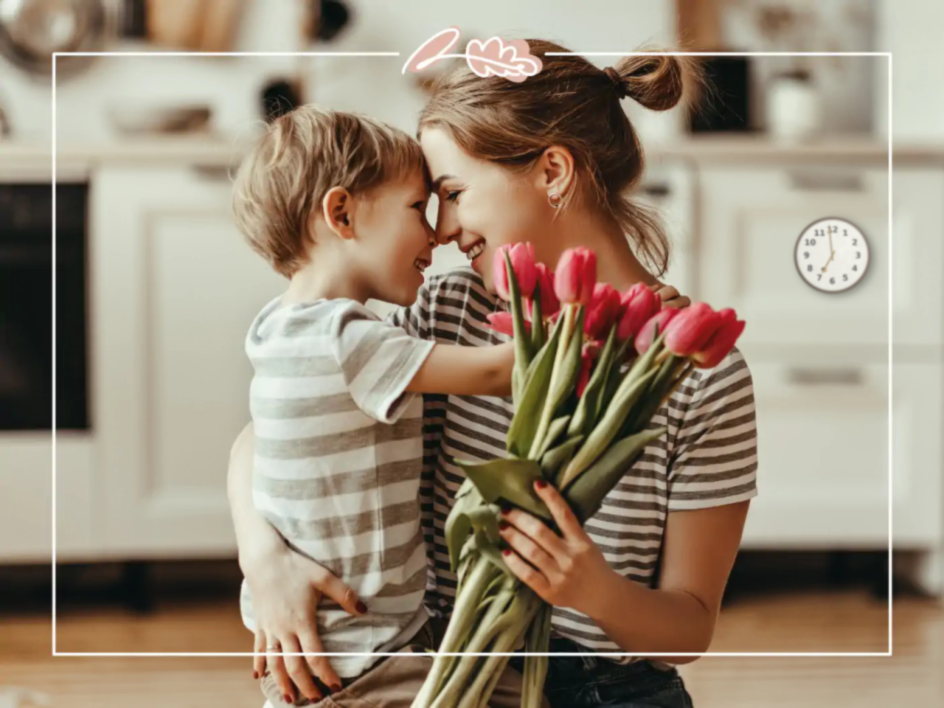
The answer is 6.59
